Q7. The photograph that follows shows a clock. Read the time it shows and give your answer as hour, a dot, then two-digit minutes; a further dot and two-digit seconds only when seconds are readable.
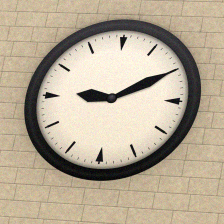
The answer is 9.10
